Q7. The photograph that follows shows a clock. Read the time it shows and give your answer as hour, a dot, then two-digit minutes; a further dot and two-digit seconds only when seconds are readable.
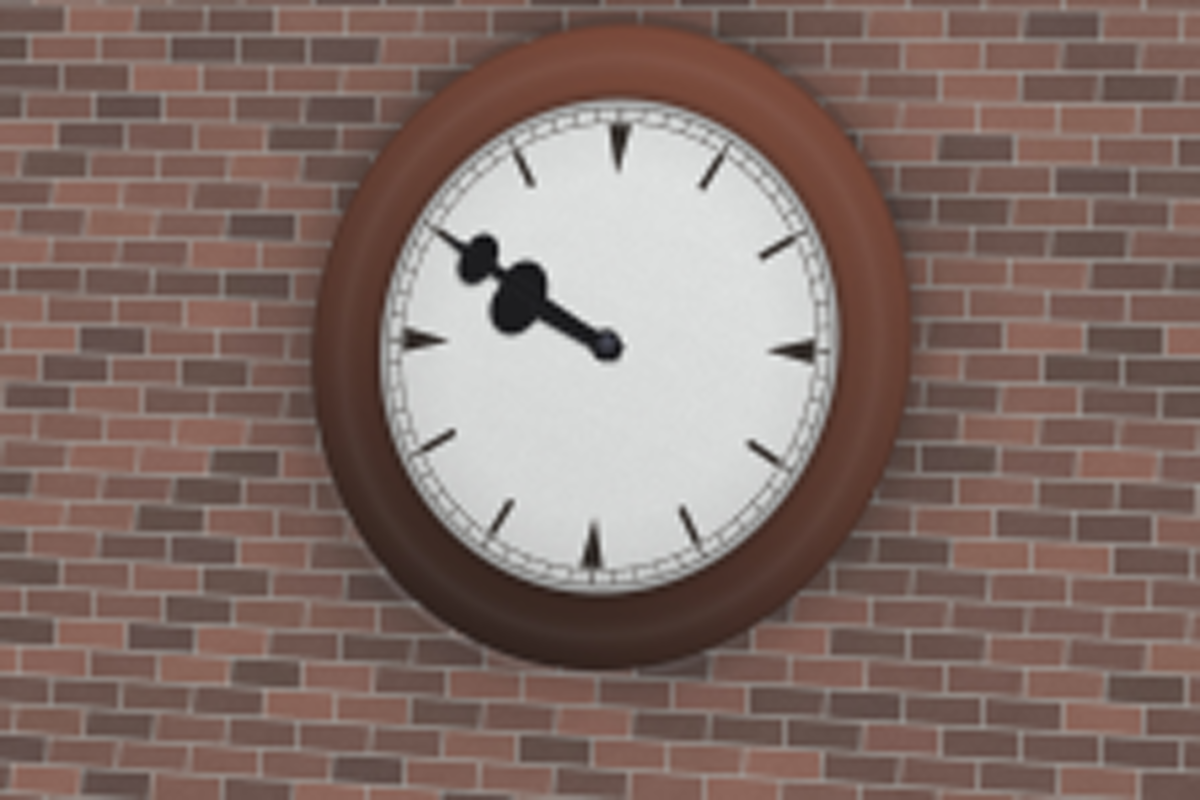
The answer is 9.50
